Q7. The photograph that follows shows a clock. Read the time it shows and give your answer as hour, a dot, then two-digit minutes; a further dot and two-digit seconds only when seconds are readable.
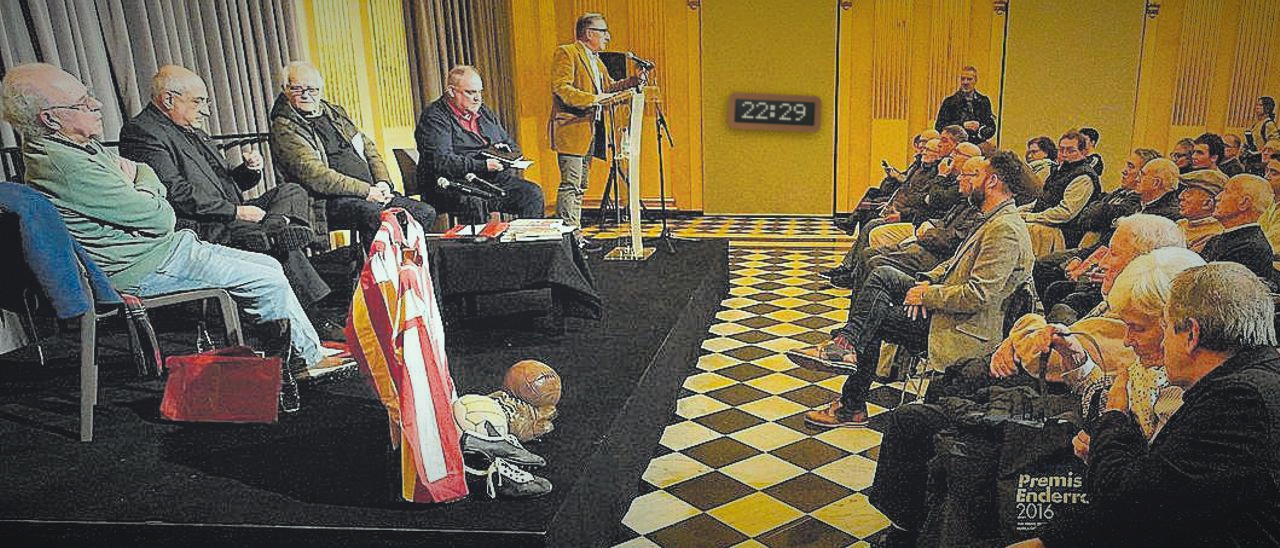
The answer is 22.29
